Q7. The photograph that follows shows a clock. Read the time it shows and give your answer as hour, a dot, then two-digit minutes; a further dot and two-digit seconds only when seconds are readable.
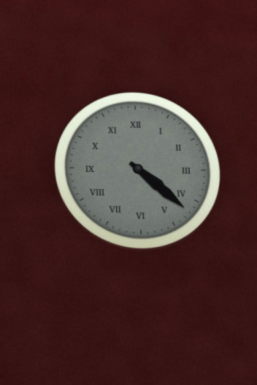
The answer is 4.22
